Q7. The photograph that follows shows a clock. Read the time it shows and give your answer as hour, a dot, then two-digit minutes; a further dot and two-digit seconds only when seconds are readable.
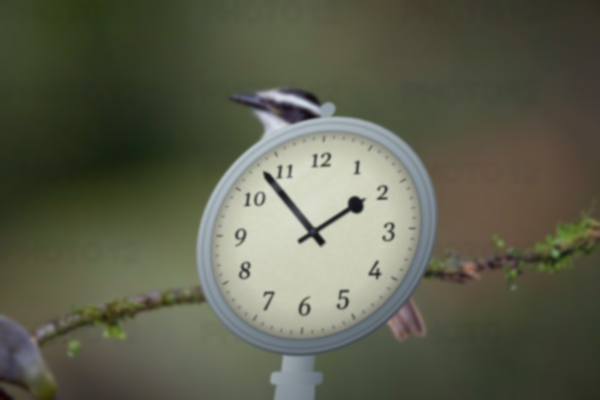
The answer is 1.53
